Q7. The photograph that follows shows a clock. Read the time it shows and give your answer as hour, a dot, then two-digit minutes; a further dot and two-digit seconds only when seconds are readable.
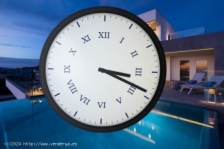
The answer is 3.19
